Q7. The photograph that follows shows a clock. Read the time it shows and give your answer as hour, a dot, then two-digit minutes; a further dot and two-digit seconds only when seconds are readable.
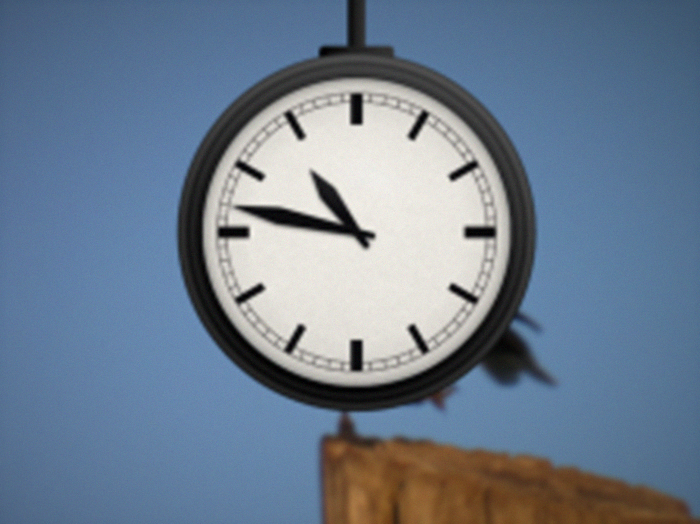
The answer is 10.47
